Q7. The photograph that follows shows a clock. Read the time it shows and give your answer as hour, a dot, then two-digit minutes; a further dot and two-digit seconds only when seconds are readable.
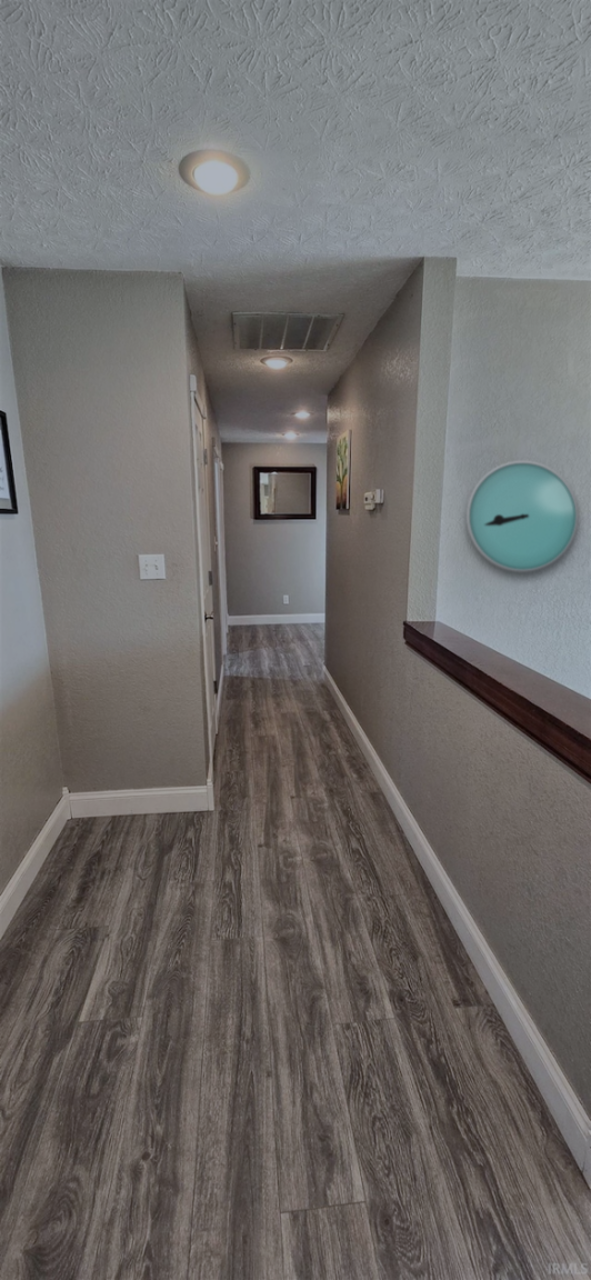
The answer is 8.43
